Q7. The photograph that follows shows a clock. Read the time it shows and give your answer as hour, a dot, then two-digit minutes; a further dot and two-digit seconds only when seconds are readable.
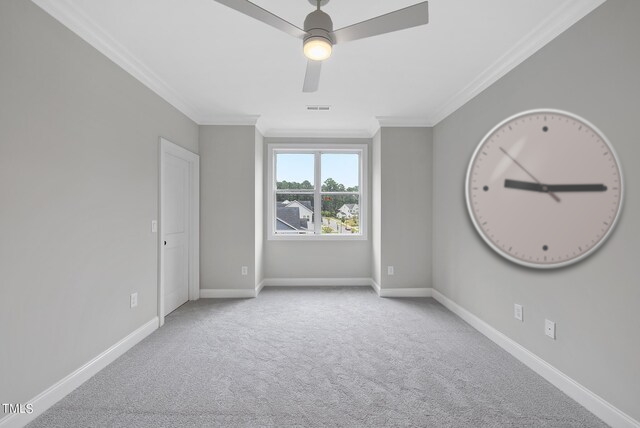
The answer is 9.14.52
